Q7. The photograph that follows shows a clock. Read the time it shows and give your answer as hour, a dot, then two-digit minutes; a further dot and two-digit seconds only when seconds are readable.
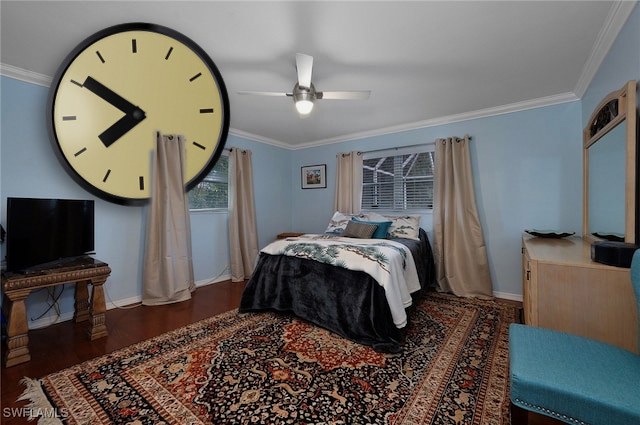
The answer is 7.51
